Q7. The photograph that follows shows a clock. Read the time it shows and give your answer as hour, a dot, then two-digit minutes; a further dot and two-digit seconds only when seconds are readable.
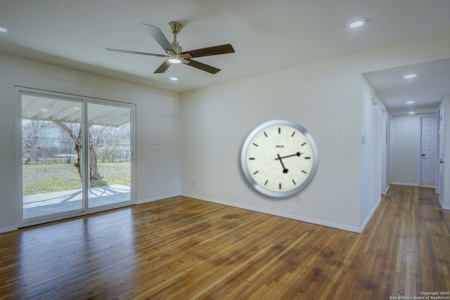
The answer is 5.13
